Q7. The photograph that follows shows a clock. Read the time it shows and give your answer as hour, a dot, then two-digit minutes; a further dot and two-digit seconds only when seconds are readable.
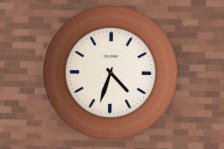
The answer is 4.33
